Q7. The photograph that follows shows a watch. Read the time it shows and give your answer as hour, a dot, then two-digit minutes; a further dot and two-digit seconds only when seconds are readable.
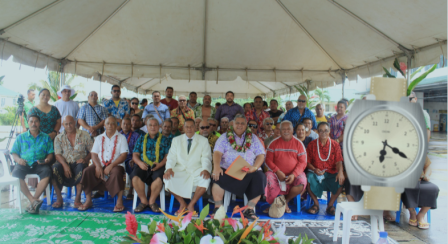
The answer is 6.20
